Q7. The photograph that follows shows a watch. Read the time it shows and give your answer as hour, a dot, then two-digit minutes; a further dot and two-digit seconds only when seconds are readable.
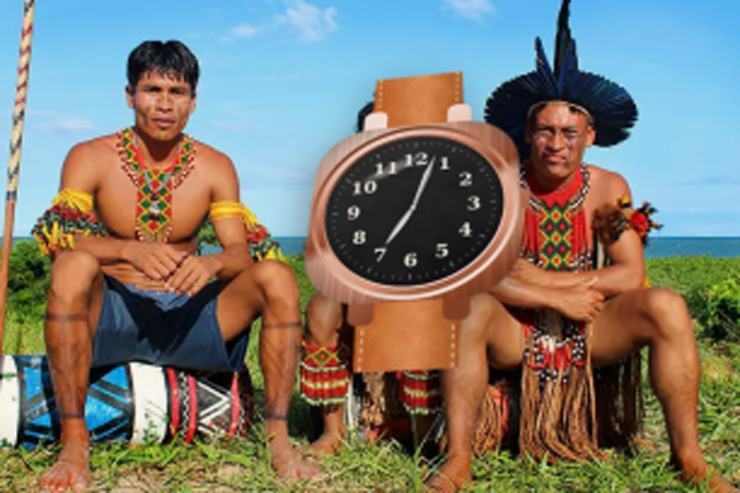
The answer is 7.03
